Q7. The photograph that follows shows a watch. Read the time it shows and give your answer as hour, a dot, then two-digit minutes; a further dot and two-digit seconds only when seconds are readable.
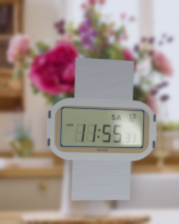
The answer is 11.55.31
